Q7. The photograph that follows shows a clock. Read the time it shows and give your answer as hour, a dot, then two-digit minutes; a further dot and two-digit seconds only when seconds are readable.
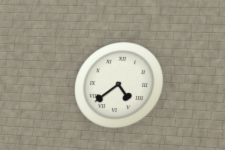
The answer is 4.38
